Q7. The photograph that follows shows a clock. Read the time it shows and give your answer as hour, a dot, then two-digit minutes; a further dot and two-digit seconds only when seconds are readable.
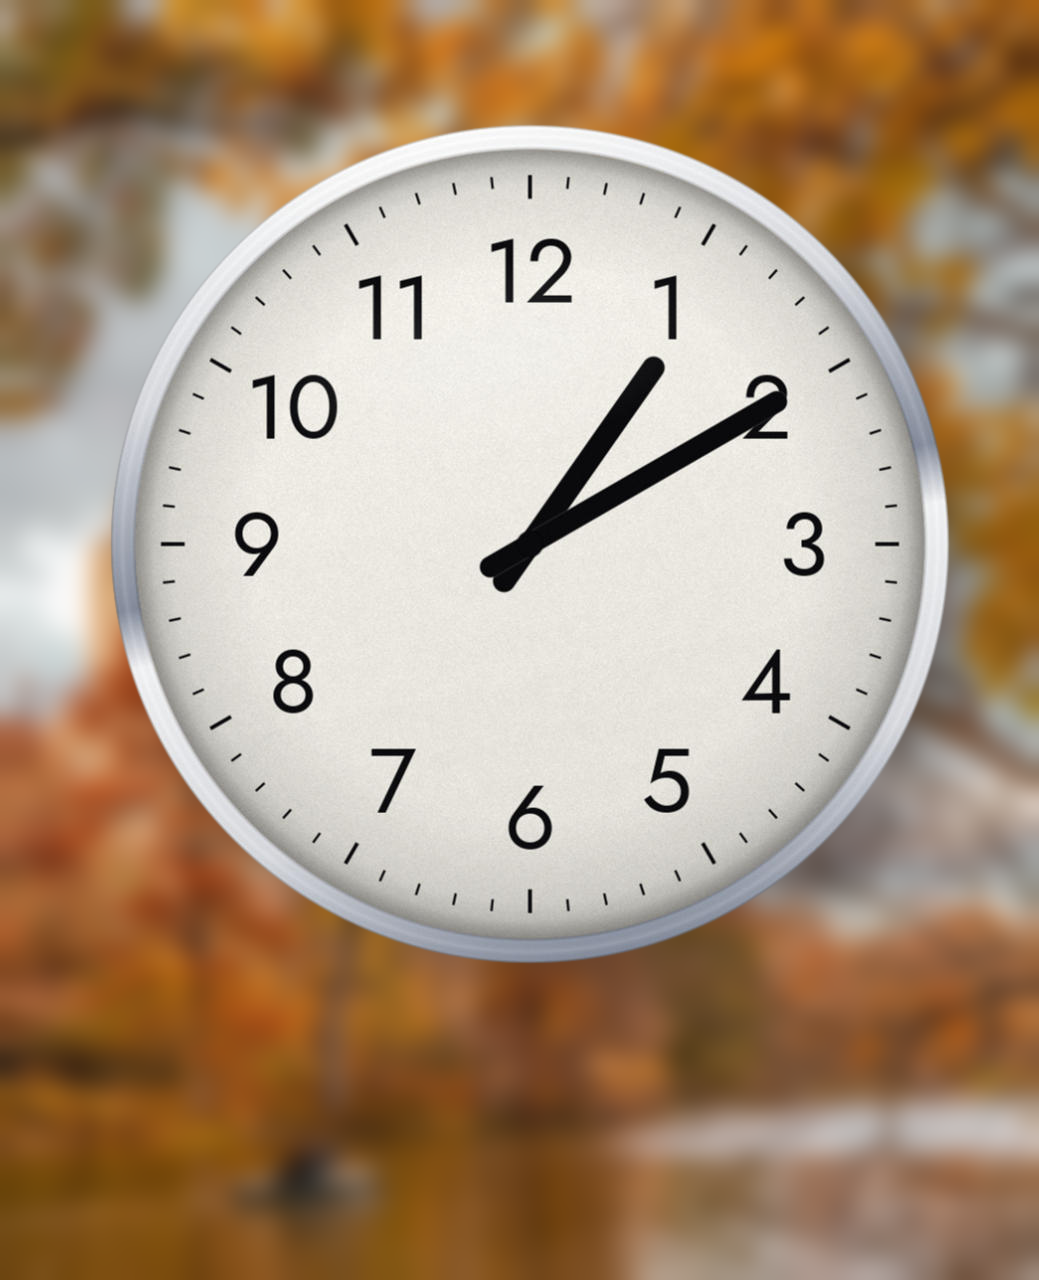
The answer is 1.10
